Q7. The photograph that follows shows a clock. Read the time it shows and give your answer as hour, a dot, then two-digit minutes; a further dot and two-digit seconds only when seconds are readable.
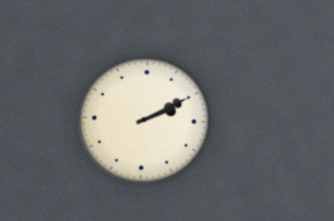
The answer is 2.10
